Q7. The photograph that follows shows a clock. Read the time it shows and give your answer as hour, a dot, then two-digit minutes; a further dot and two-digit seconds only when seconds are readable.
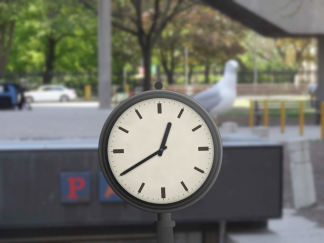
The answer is 12.40
